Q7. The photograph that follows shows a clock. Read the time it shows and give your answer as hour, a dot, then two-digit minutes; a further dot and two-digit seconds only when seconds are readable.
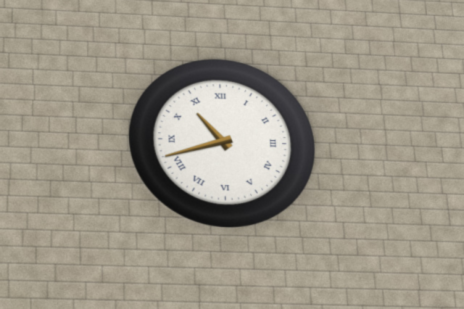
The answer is 10.42
